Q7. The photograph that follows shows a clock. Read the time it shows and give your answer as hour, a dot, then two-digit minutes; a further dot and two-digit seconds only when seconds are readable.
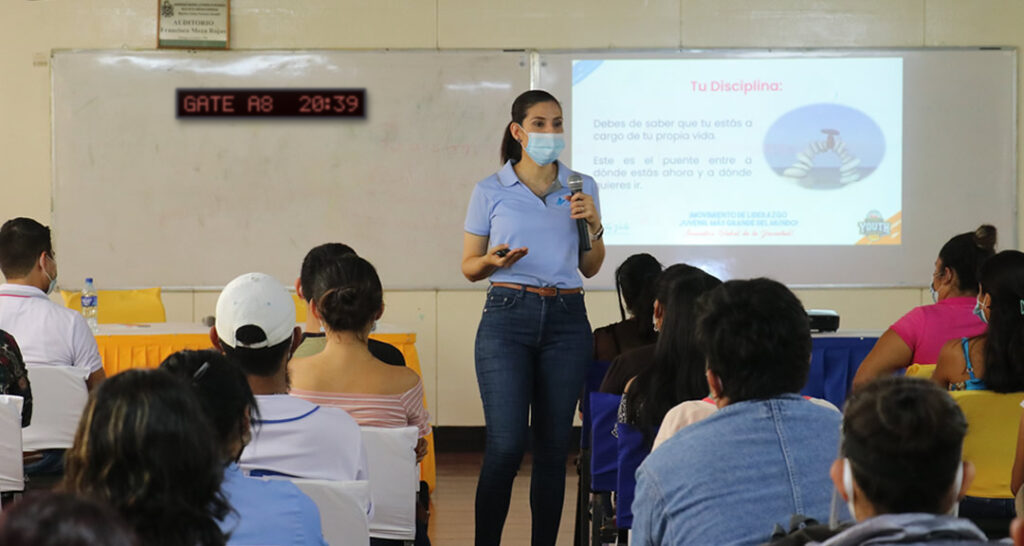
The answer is 20.39
